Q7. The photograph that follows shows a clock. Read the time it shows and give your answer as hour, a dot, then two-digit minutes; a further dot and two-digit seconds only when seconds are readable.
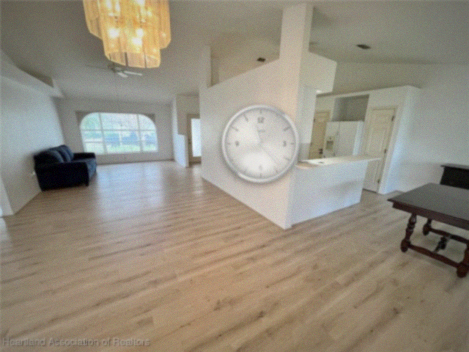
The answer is 11.23
